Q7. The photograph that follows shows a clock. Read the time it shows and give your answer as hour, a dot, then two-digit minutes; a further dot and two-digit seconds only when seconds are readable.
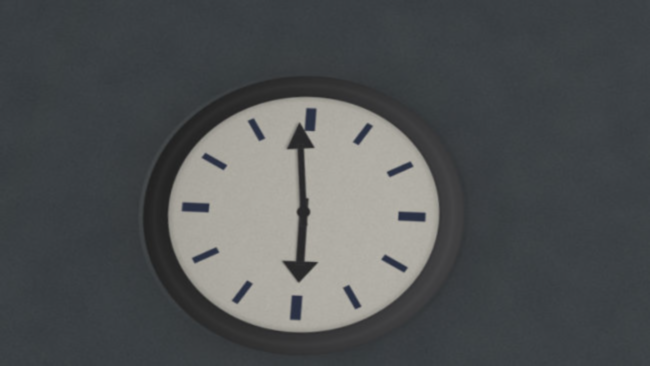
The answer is 5.59
